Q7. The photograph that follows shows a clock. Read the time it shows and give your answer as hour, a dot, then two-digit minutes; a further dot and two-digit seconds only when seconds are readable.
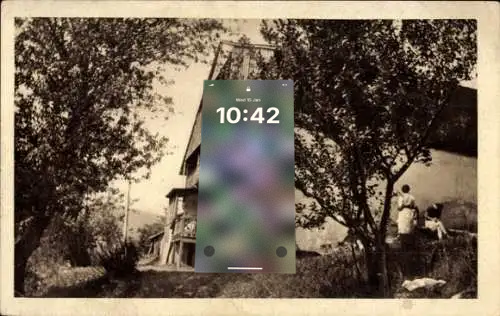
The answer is 10.42
